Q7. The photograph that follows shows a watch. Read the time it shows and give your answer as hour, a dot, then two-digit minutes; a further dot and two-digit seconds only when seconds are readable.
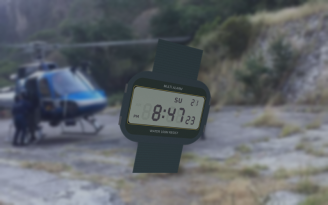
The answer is 8.47.23
